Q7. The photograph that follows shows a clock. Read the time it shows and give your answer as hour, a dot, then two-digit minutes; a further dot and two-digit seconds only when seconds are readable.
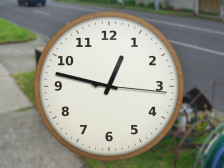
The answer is 12.47.16
